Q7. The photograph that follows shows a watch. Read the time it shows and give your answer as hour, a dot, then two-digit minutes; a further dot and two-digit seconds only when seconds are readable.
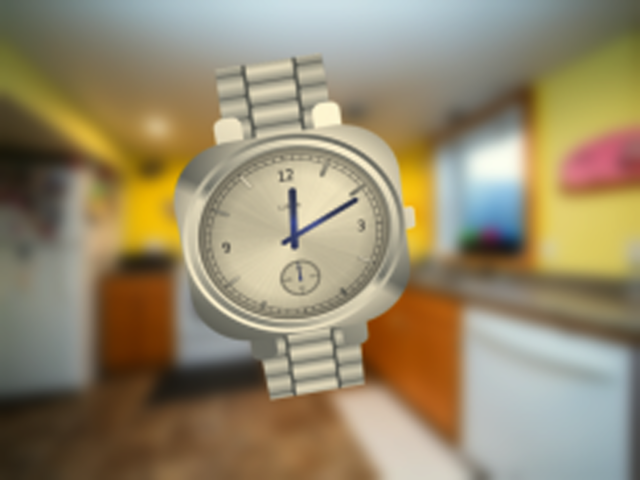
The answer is 12.11
